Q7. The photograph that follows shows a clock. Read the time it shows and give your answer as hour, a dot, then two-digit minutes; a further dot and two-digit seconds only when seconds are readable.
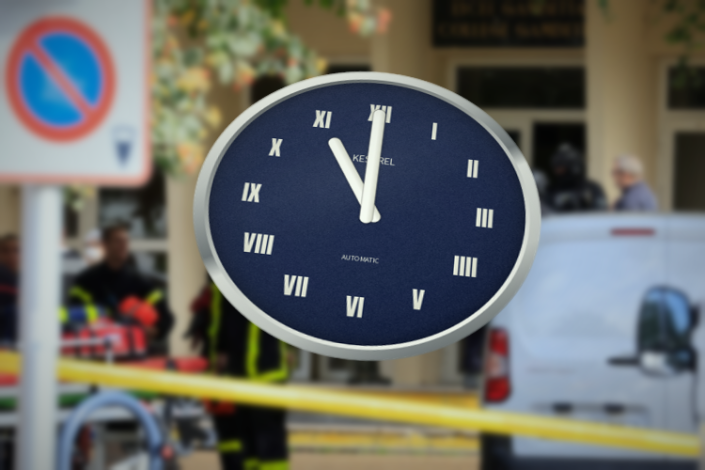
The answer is 11.00
